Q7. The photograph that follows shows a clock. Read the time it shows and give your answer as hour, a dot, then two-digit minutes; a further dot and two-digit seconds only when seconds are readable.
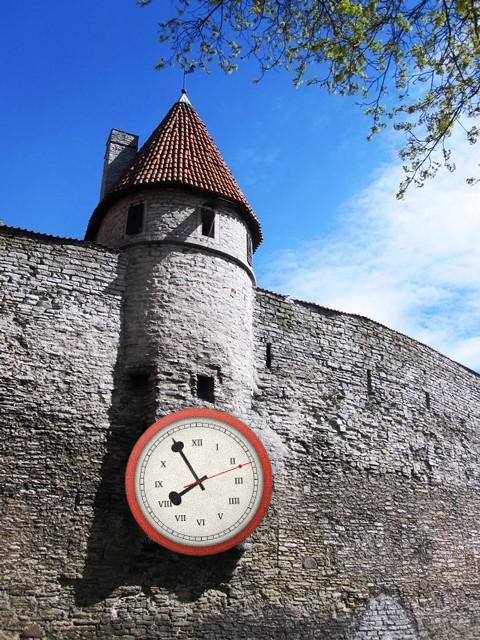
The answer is 7.55.12
